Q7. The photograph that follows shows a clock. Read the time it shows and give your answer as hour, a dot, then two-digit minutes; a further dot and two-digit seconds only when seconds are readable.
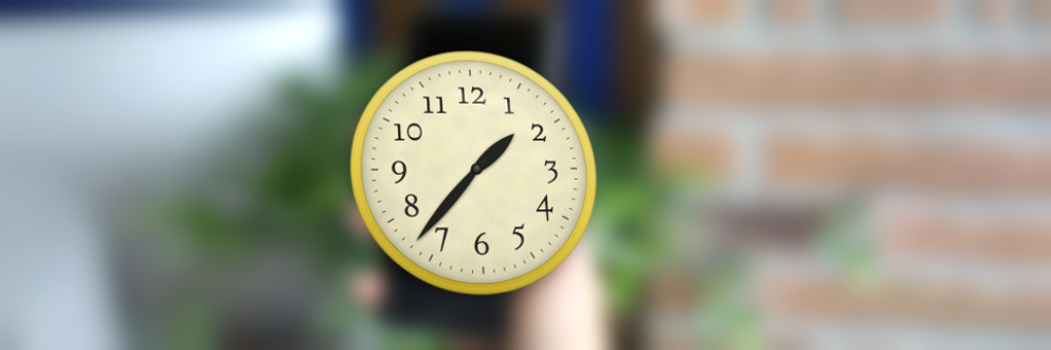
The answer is 1.37
